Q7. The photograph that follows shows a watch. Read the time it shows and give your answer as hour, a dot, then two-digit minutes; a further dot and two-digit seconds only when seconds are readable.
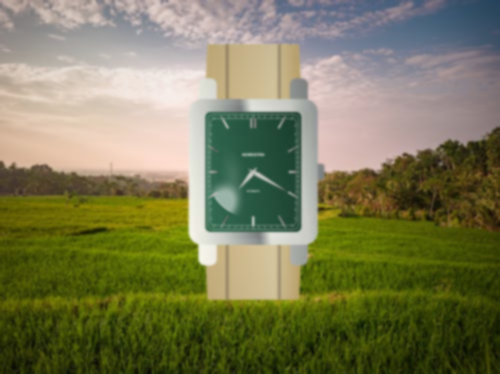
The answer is 7.20
